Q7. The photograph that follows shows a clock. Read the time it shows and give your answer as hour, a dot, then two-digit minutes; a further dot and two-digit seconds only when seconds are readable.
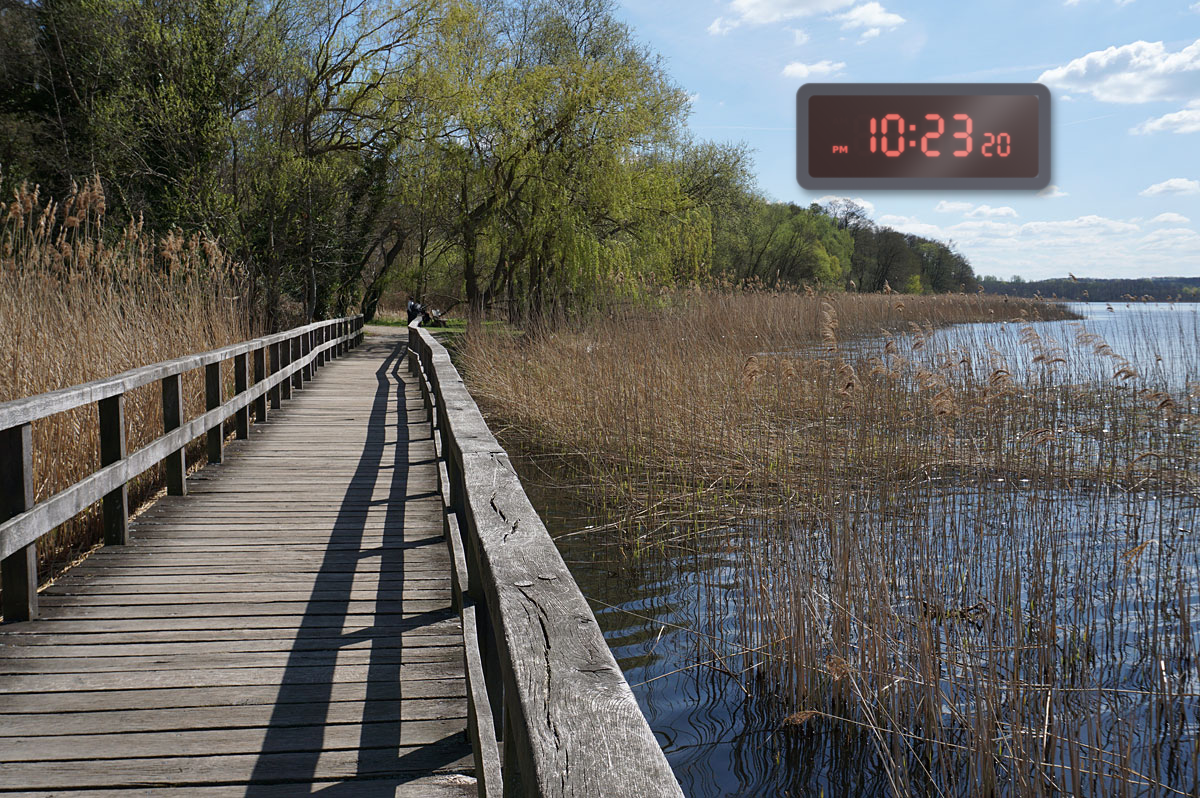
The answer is 10.23.20
